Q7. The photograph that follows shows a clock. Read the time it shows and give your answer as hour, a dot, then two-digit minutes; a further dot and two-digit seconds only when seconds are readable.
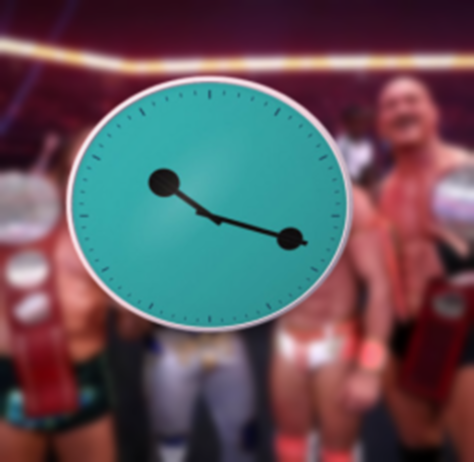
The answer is 10.18
